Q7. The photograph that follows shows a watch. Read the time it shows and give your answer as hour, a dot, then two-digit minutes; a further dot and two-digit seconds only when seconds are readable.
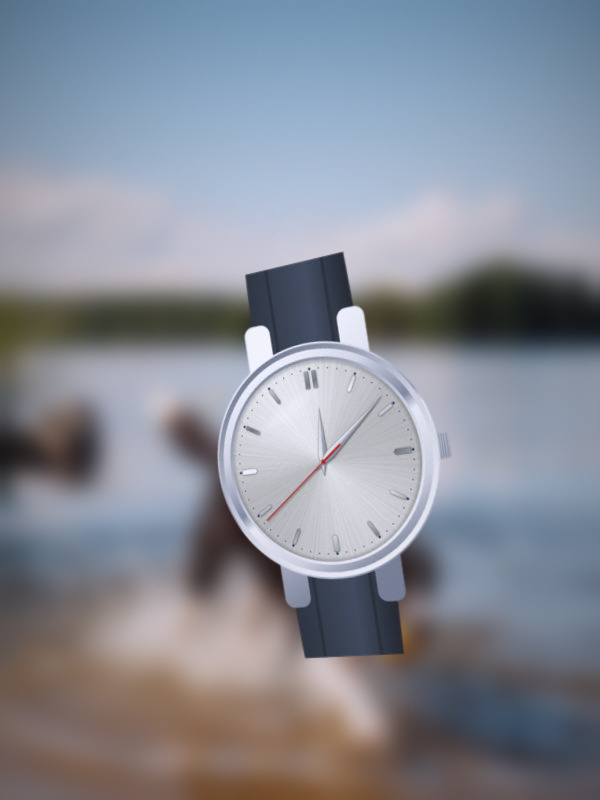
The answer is 12.08.39
